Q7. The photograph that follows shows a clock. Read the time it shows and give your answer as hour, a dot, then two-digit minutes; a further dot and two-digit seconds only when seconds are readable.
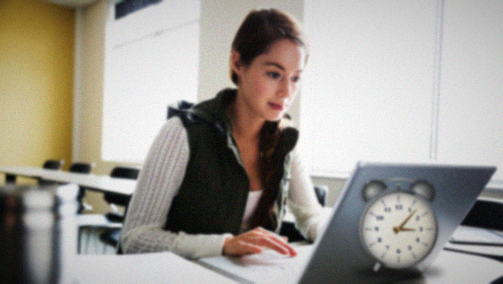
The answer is 3.07
